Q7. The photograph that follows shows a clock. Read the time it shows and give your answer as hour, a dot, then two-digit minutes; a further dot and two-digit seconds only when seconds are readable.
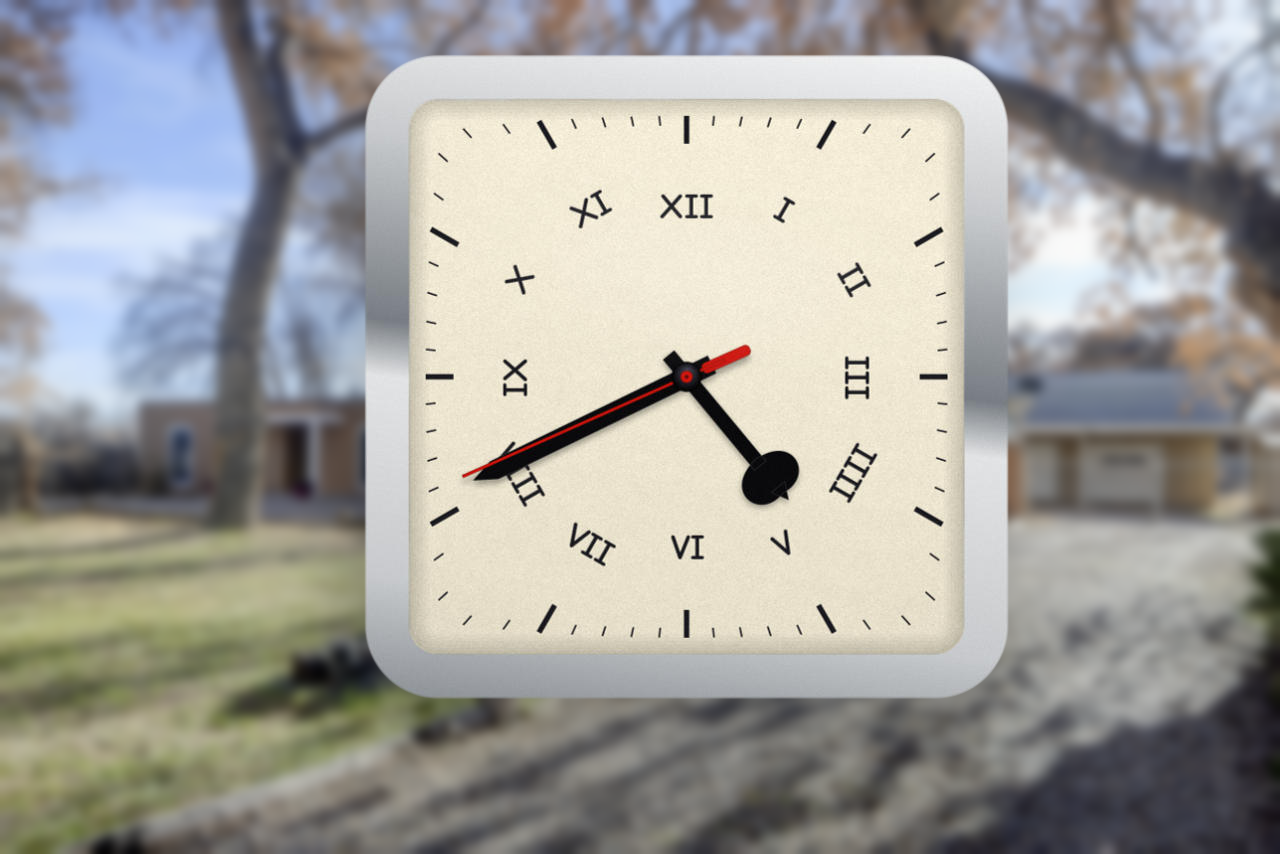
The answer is 4.40.41
